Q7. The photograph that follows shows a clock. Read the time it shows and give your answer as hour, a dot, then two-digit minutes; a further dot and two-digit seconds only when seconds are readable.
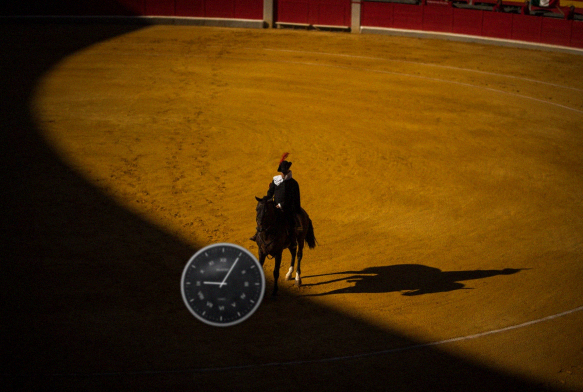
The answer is 9.05
